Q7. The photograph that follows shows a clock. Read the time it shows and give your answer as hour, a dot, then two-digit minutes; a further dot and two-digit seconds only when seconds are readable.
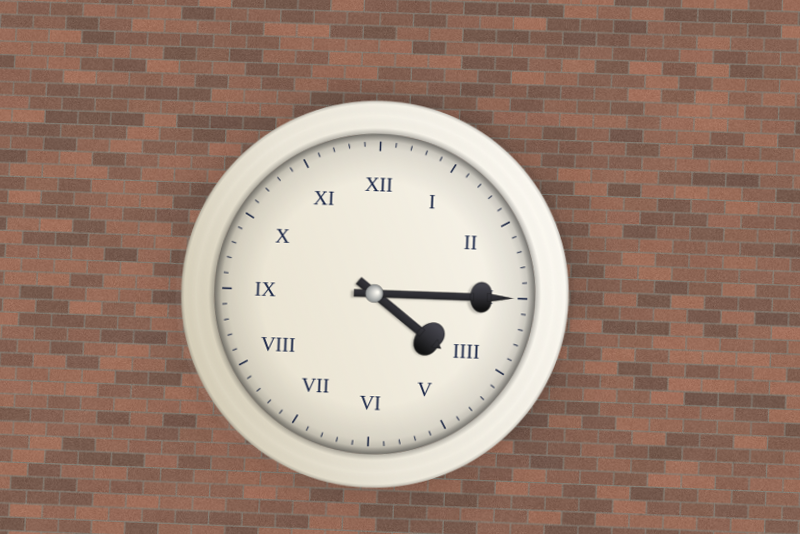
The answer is 4.15
